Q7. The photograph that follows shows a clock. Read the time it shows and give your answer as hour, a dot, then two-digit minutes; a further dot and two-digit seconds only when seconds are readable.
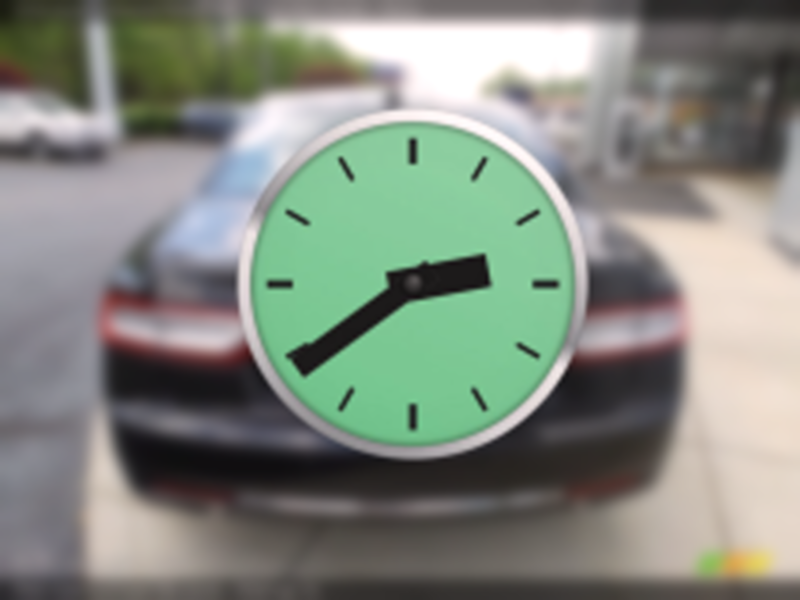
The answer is 2.39
